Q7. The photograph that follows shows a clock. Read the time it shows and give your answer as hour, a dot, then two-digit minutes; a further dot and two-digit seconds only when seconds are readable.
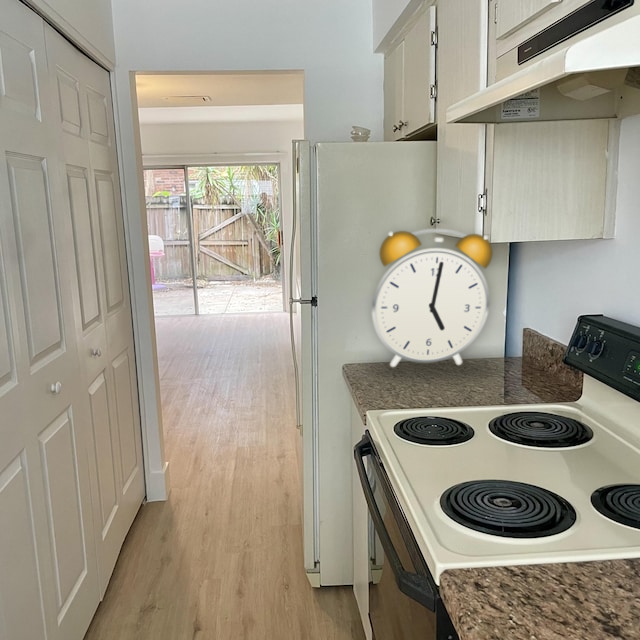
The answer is 5.01
